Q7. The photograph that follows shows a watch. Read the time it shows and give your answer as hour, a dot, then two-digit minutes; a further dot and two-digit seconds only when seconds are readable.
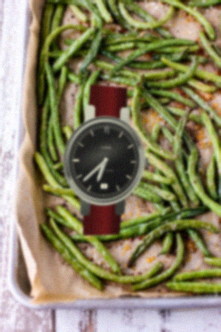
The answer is 6.38
